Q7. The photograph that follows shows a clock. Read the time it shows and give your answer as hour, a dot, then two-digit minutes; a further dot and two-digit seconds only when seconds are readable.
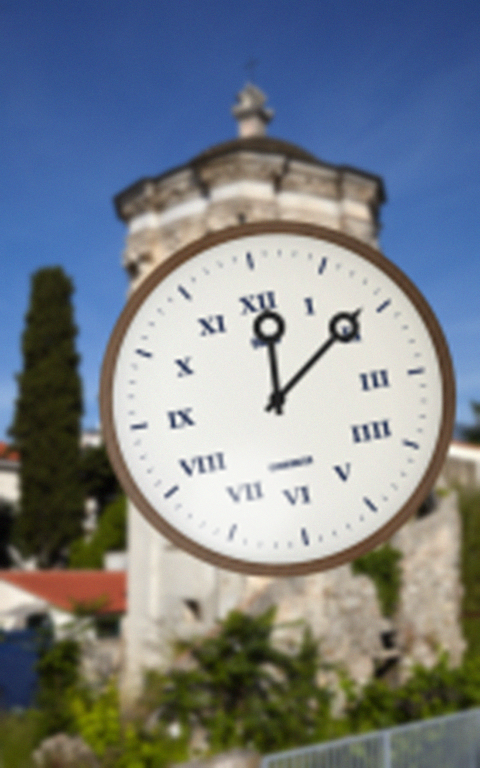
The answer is 12.09
